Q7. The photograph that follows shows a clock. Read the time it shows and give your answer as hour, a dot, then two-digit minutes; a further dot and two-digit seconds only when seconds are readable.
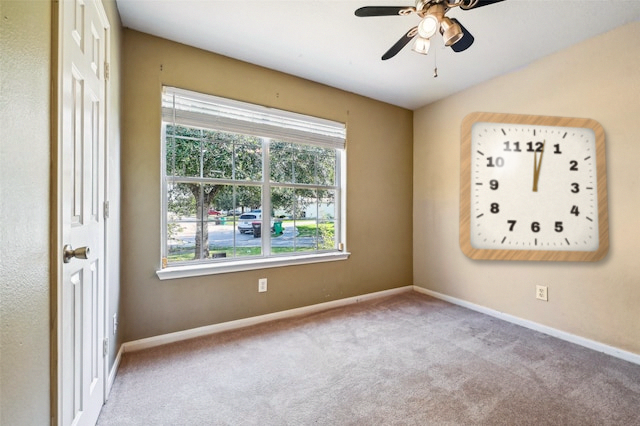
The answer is 12.02
